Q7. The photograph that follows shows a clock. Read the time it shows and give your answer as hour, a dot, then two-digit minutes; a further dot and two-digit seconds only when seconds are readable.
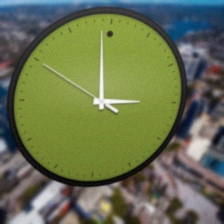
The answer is 2.58.50
